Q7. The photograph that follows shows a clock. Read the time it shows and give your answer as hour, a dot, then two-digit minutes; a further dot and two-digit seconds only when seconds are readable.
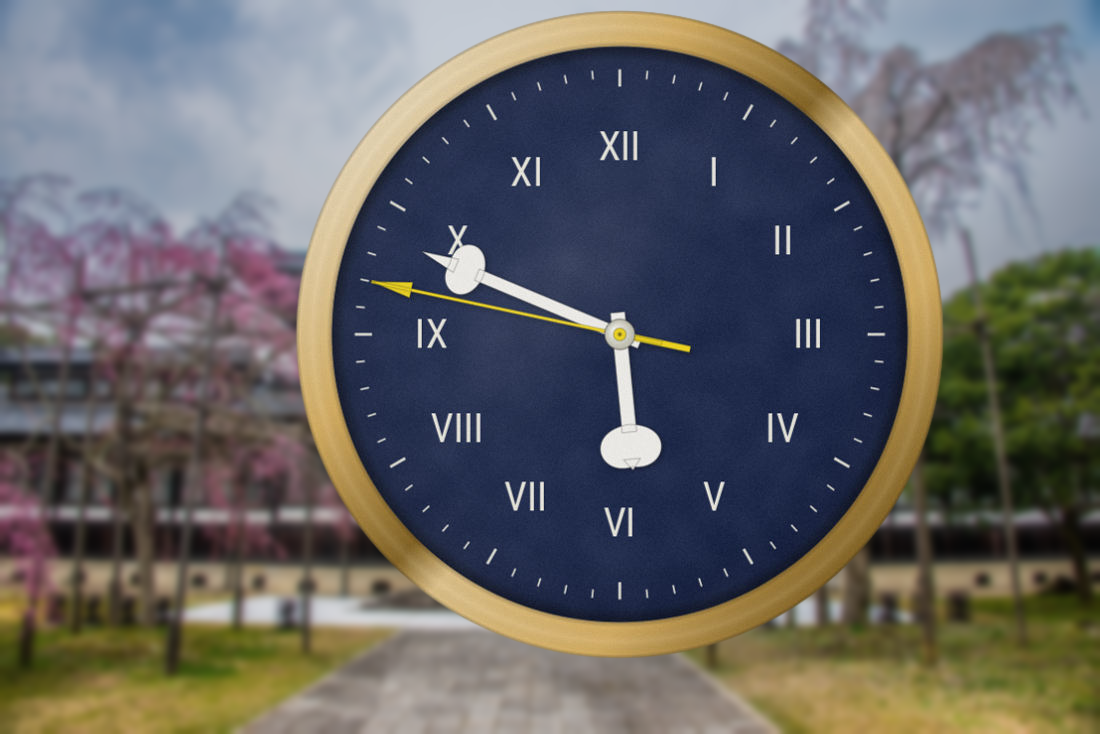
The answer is 5.48.47
